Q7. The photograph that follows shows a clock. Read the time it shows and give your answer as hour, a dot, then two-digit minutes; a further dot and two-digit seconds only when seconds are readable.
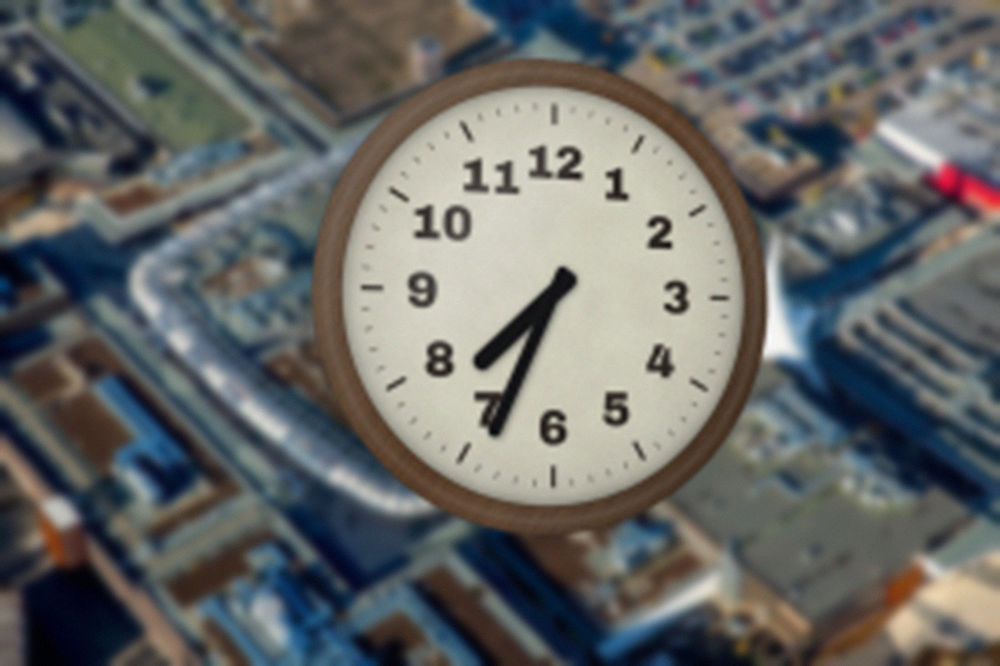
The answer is 7.34
